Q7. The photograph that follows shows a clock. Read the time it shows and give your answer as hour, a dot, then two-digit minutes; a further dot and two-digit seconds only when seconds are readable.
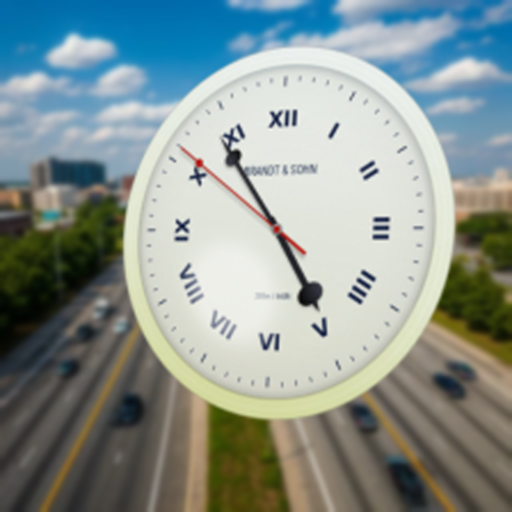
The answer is 4.53.51
